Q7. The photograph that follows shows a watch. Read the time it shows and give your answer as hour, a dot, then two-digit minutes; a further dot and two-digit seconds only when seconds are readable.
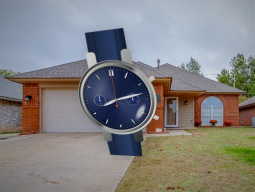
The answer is 8.13
